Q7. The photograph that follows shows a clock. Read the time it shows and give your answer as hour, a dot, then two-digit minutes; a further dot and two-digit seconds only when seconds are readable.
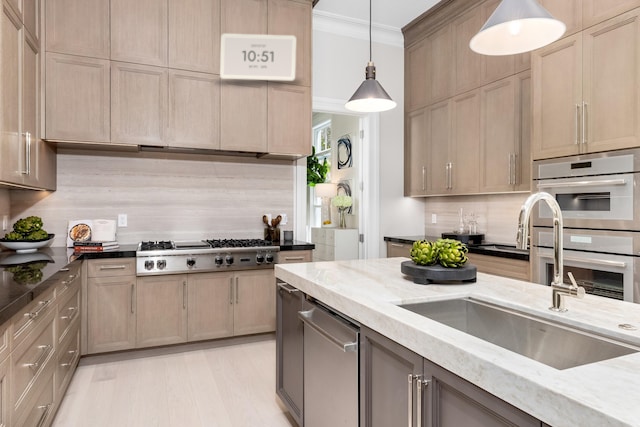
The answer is 10.51
